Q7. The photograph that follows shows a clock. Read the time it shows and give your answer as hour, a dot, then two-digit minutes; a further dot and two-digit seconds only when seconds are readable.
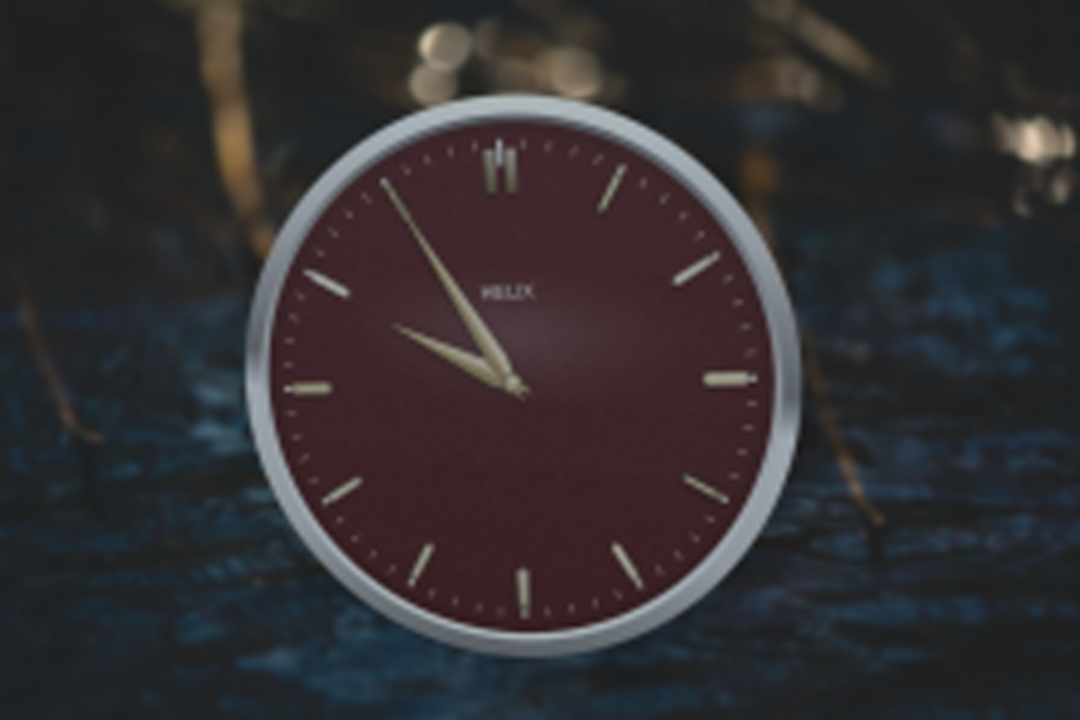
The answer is 9.55
